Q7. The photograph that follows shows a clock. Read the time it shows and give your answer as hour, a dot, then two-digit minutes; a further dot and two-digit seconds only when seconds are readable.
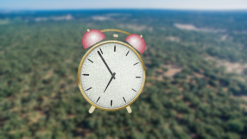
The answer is 6.54
